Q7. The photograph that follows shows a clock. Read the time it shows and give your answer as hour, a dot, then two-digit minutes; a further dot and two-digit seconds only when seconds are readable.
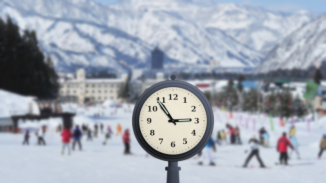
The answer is 2.54
